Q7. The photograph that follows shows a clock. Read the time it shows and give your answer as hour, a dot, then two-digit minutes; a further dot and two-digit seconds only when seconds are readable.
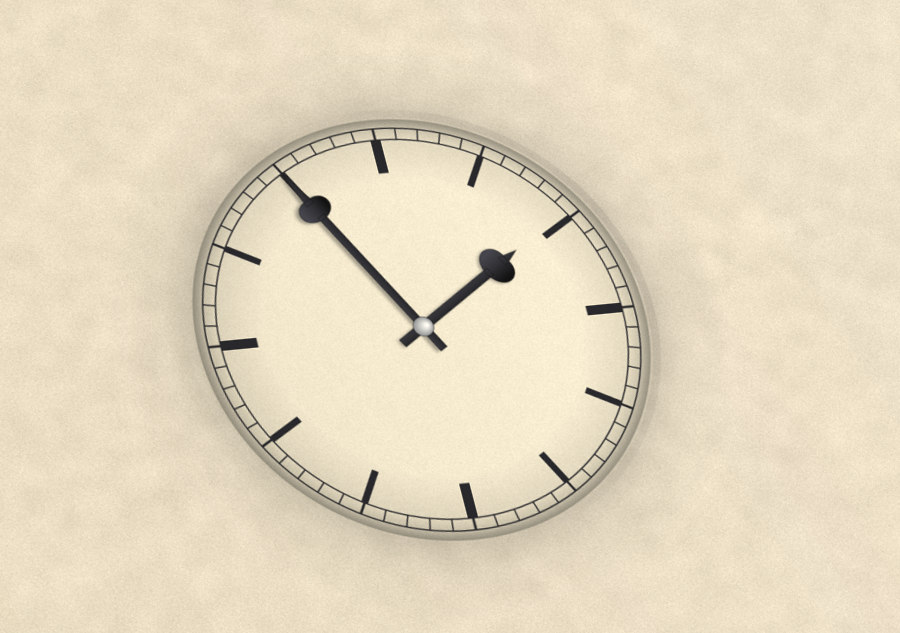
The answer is 1.55
